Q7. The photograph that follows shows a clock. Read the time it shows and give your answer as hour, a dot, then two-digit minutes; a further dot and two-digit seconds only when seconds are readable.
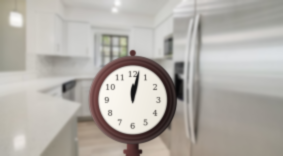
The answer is 12.02
